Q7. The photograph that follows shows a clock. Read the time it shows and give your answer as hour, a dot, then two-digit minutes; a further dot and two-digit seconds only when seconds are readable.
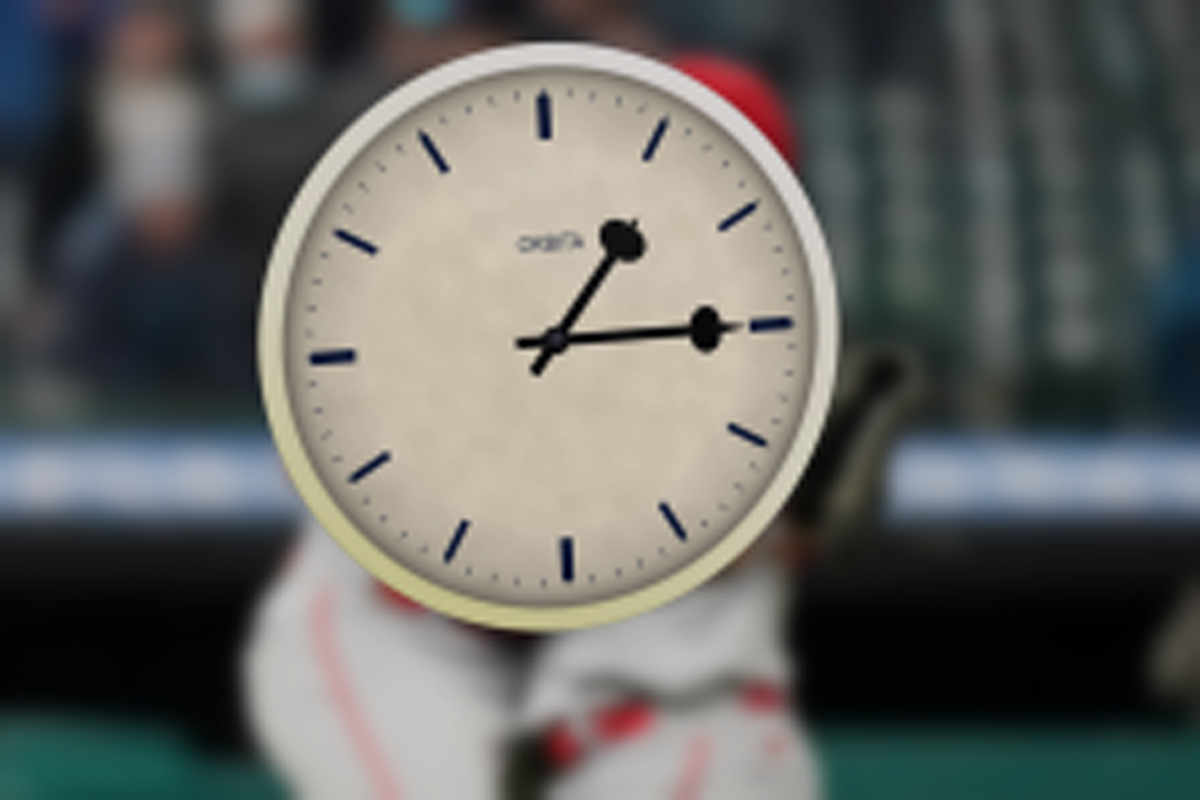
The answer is 1.15
